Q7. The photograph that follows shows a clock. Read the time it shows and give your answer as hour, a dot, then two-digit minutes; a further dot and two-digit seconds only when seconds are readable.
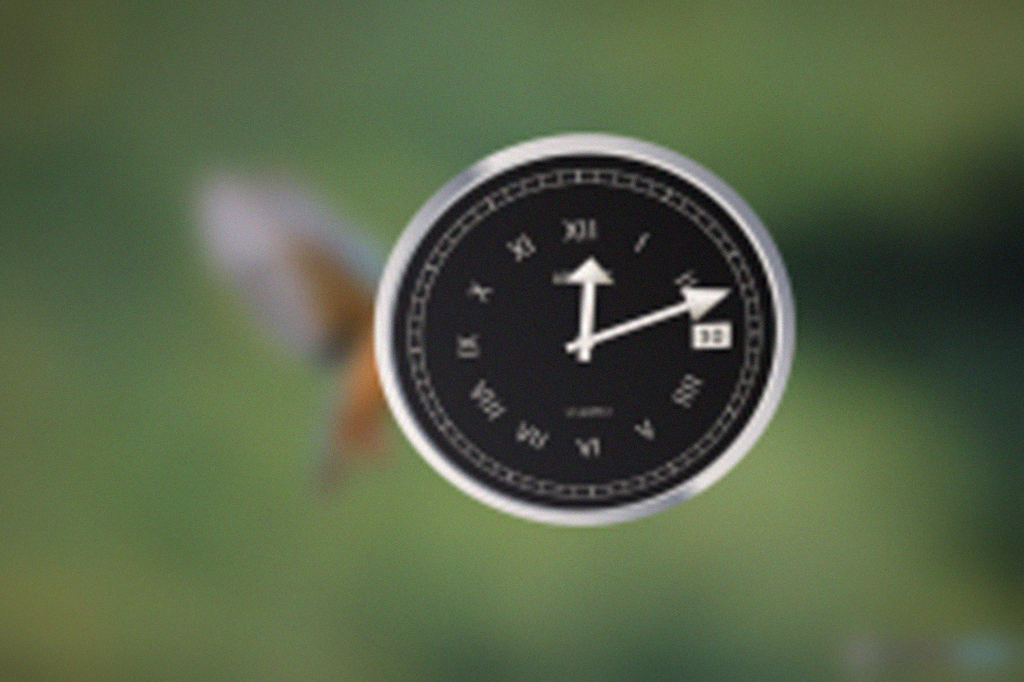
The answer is 12.12
